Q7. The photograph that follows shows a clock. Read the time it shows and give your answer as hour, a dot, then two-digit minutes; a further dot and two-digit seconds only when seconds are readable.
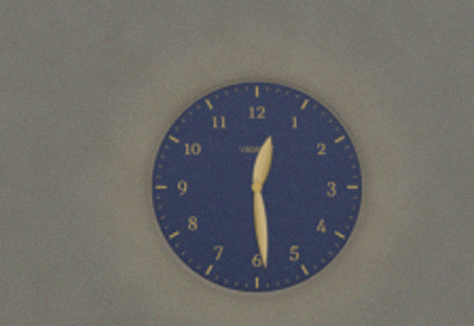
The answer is 12.29
